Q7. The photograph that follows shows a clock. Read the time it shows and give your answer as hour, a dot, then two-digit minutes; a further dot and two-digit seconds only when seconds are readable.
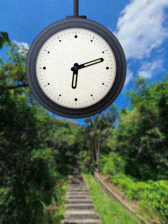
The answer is 6.12
